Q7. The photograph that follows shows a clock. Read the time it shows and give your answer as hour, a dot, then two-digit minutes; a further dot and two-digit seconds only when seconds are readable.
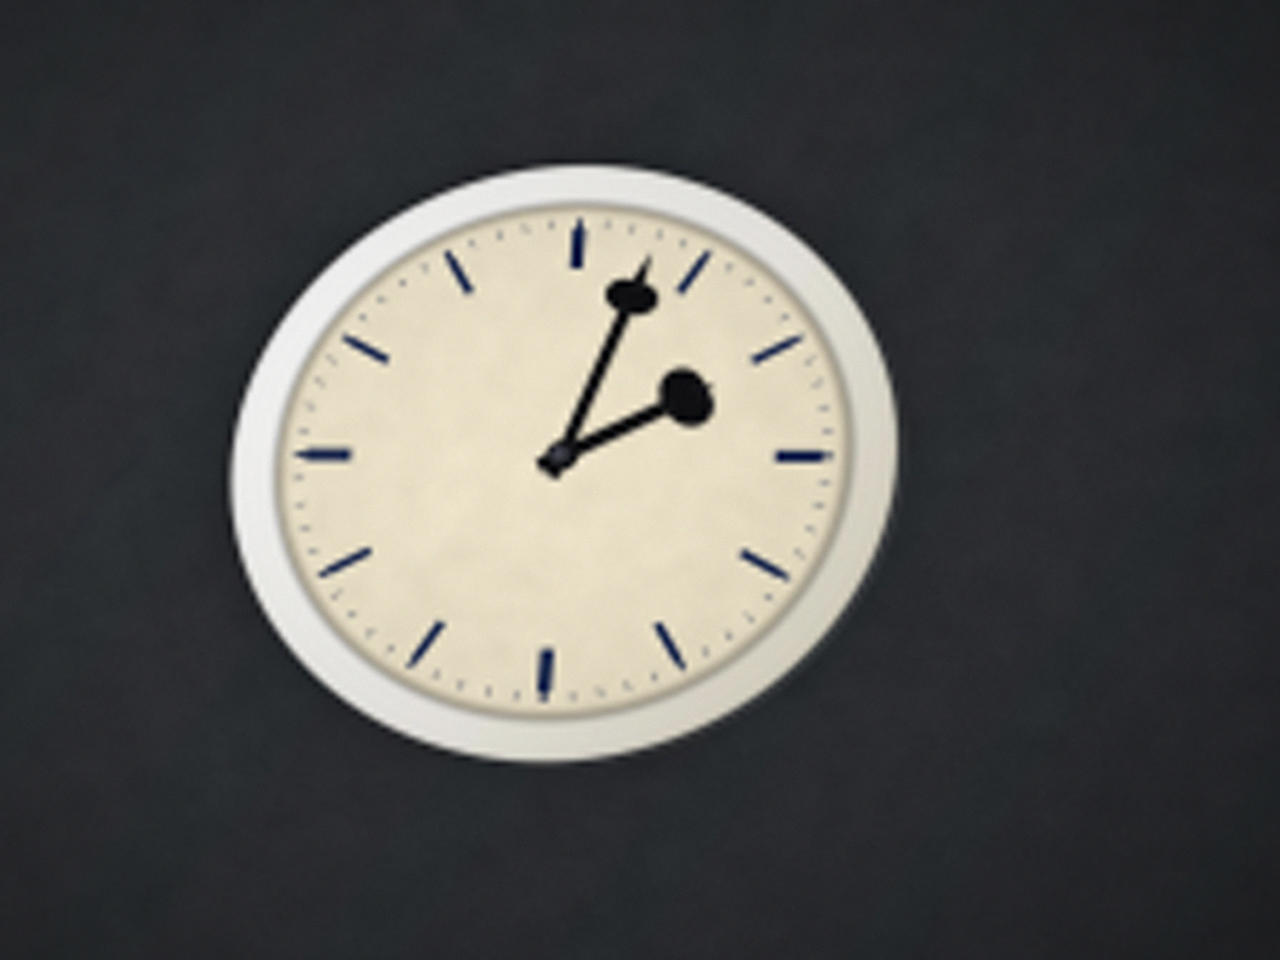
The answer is 2.03
